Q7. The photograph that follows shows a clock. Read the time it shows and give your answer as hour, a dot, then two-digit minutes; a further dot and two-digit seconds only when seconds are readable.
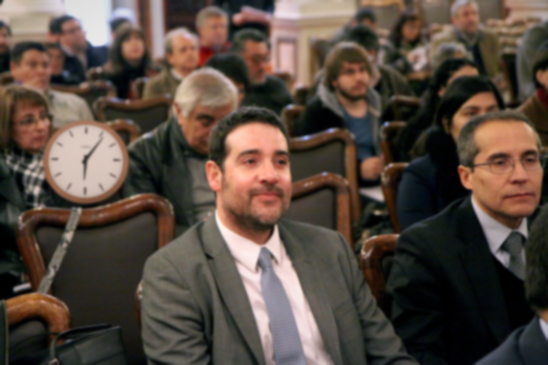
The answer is 6.06
